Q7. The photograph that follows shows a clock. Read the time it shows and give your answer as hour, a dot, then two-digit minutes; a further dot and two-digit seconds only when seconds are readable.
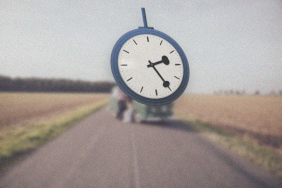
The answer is 2.25
